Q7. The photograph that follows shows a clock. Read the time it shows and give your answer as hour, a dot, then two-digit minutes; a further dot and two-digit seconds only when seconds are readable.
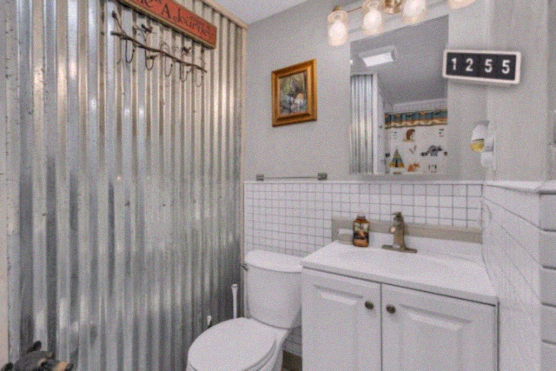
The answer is 12.55
